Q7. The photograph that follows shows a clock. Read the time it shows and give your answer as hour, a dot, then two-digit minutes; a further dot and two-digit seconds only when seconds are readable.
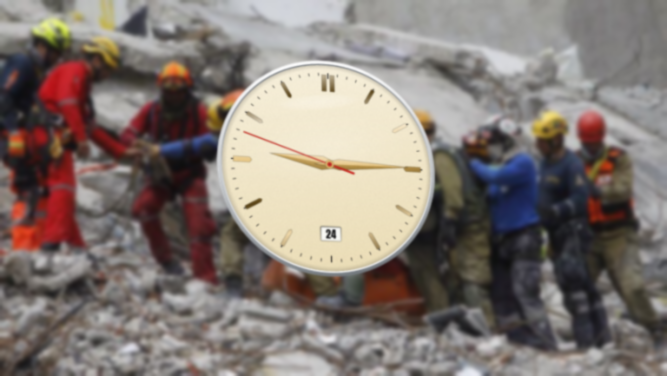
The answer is 9.14.48
